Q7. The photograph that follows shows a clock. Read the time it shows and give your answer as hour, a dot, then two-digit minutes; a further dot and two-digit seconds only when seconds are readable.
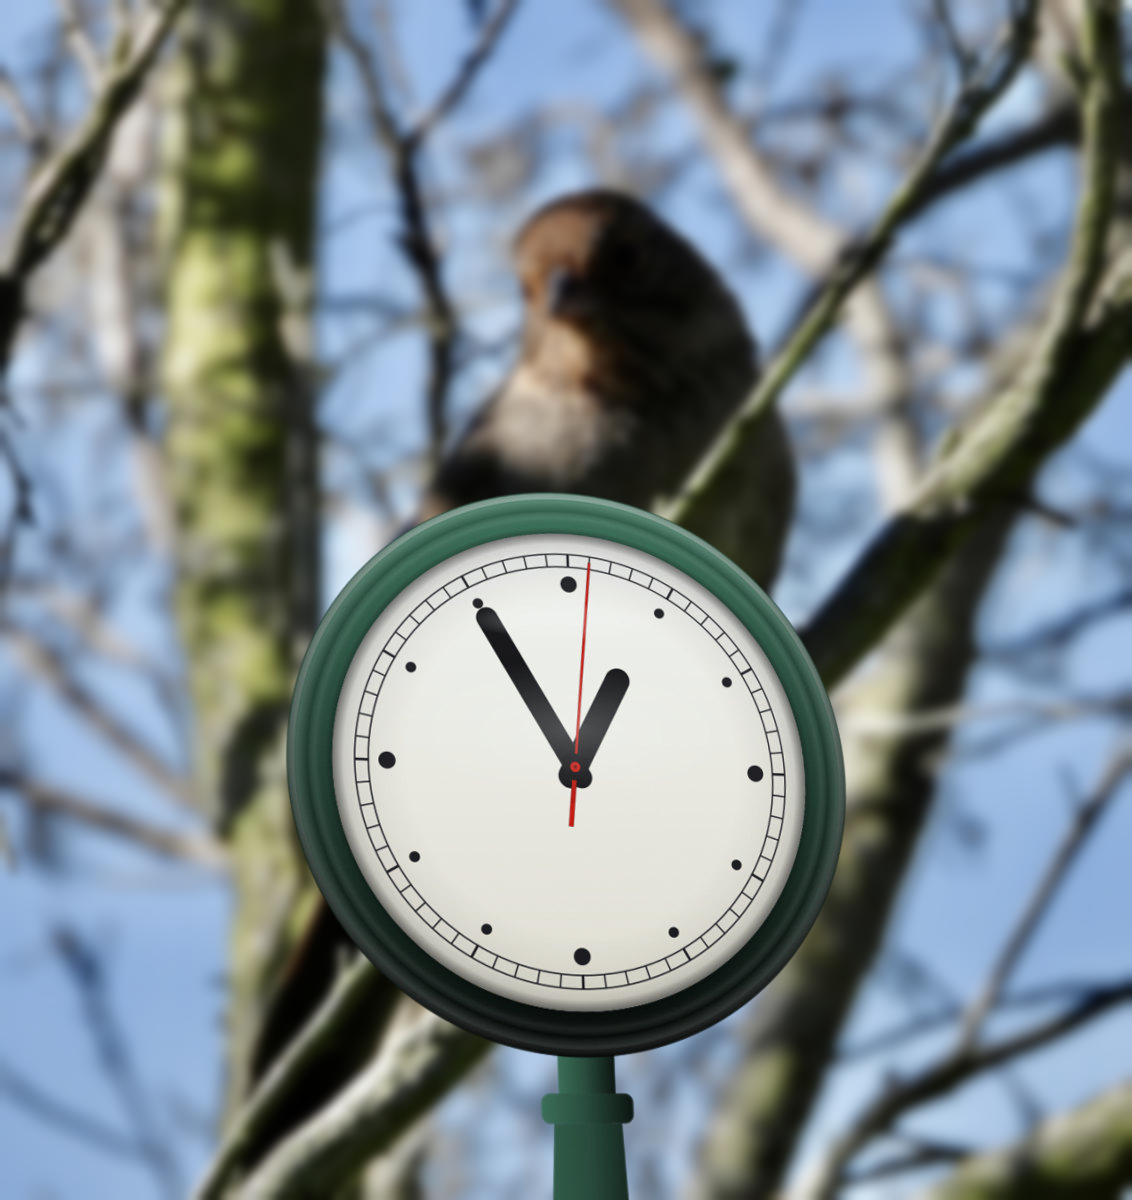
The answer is 12.55.01
